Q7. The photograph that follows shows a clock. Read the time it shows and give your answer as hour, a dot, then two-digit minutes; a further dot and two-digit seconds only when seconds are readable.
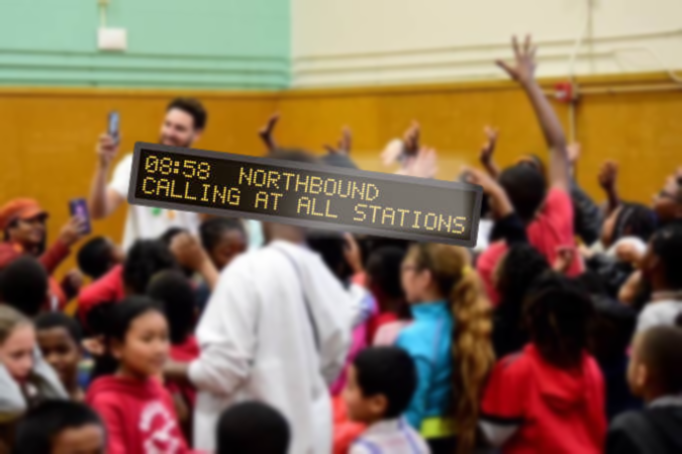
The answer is 8.58
